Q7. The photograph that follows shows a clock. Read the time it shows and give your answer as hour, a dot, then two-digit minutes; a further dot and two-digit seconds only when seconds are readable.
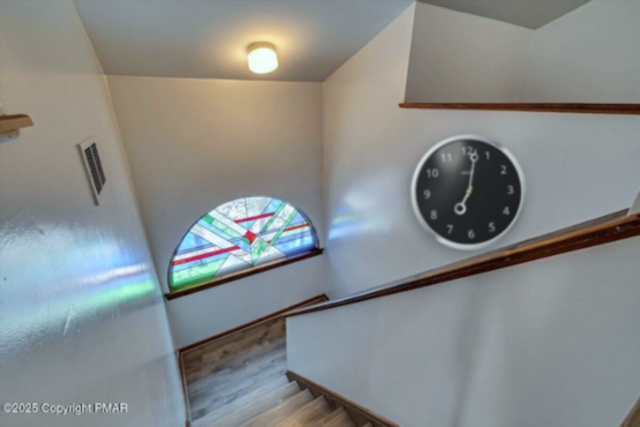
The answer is 7.02
